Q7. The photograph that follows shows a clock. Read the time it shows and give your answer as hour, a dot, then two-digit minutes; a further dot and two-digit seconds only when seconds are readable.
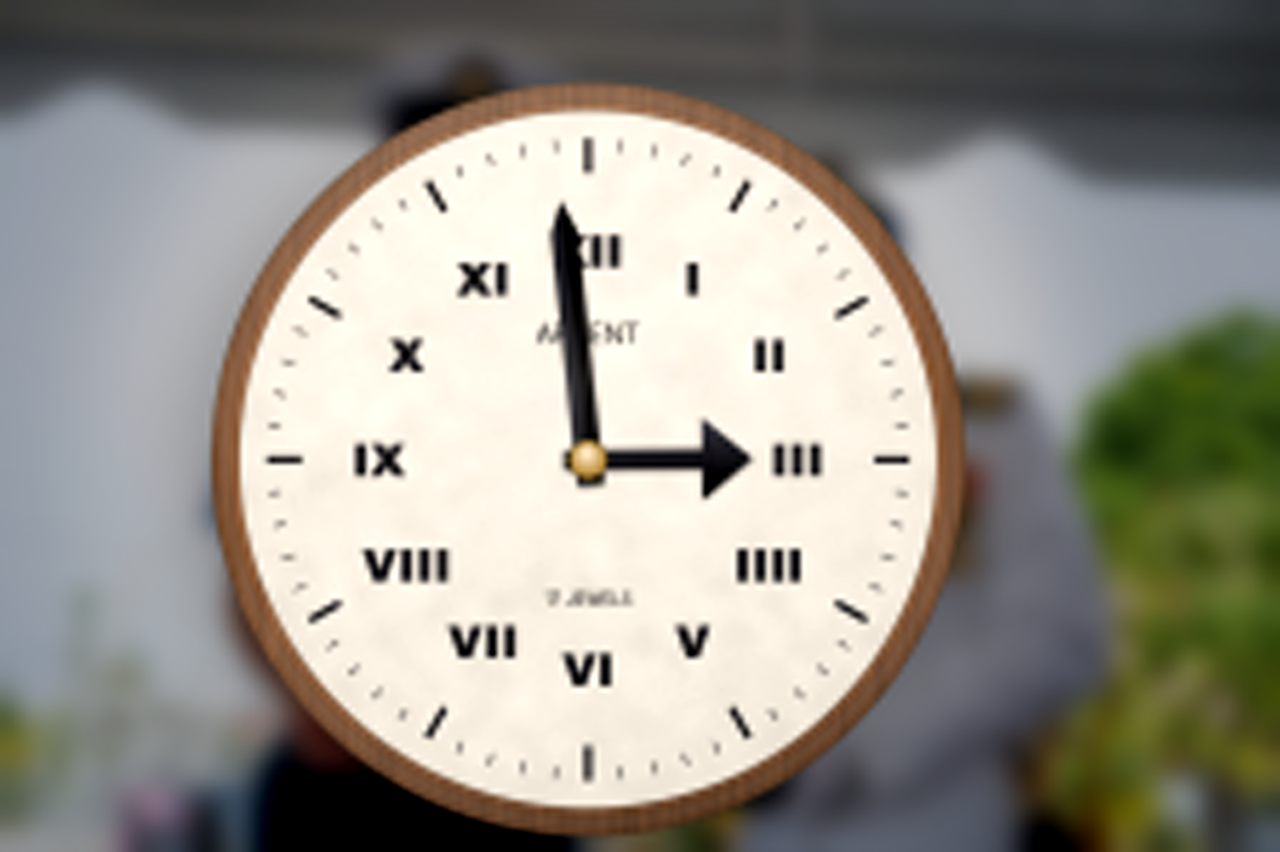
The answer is 2.59
